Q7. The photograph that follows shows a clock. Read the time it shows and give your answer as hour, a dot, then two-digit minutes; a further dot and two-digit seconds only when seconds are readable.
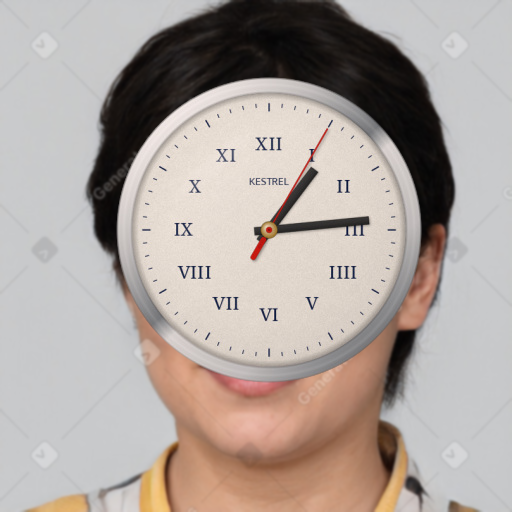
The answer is 1.14.05
